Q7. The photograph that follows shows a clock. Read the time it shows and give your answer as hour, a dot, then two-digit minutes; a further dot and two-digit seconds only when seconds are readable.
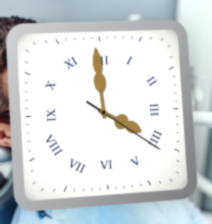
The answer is 3.59.21
